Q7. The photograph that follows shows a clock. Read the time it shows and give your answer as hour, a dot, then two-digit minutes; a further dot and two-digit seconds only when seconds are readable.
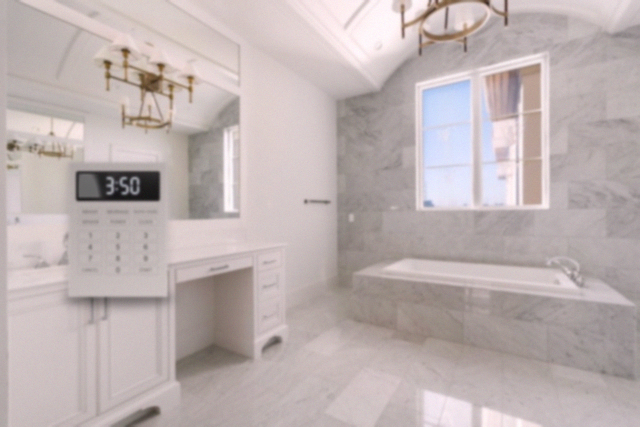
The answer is 3.50
